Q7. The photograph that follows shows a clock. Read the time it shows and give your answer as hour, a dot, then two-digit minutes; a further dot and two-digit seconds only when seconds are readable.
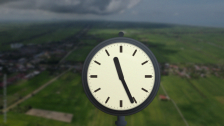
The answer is 11.26
